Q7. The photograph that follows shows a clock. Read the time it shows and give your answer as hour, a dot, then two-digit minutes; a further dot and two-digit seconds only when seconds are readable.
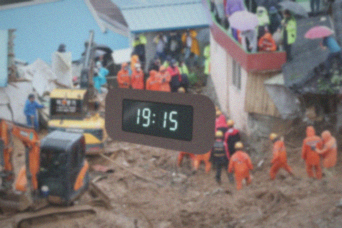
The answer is 19.15
